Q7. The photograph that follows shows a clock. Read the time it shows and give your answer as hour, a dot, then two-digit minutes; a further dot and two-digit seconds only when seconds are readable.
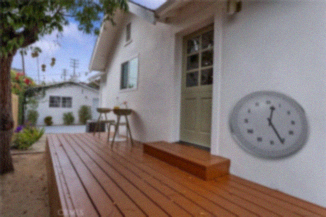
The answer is 12.26
